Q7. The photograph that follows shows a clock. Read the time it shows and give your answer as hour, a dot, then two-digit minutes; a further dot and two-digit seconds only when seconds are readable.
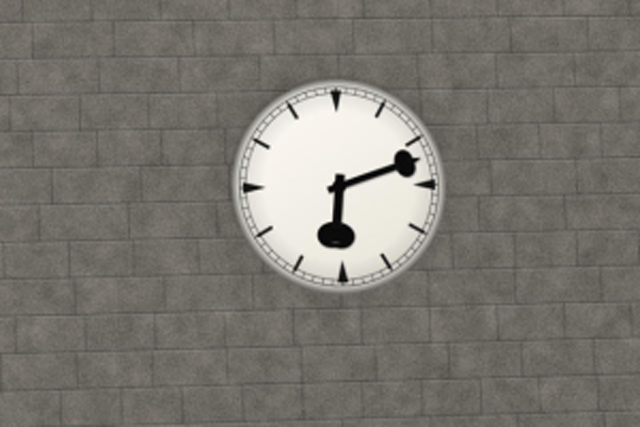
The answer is 6.12
